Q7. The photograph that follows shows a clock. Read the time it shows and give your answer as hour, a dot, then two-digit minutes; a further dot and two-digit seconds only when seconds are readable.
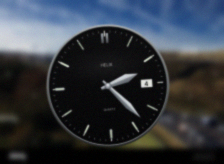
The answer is 2.23
